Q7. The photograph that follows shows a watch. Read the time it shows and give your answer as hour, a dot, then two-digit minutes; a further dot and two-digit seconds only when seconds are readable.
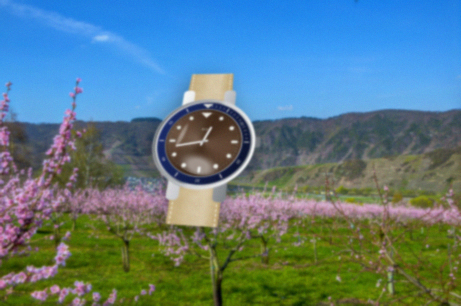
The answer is 12.43
